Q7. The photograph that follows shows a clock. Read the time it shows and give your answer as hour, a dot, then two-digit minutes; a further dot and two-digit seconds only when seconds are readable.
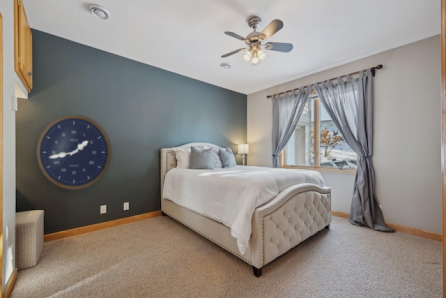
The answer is 1.43
